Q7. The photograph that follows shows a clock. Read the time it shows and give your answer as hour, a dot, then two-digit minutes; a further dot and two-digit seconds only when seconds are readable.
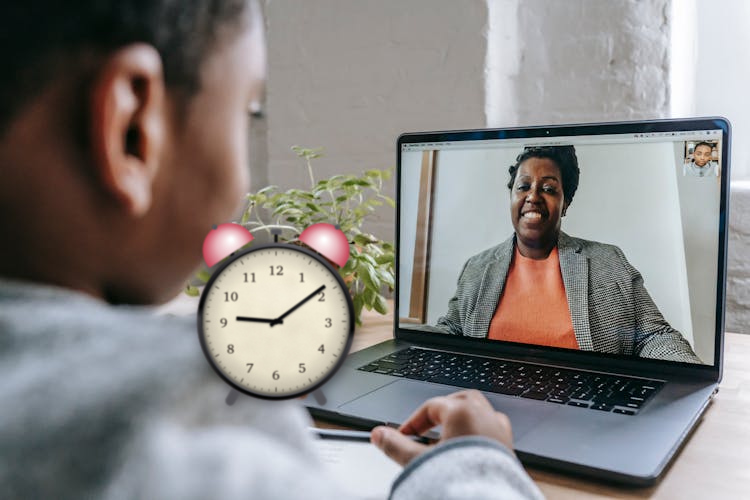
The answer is 9.09
